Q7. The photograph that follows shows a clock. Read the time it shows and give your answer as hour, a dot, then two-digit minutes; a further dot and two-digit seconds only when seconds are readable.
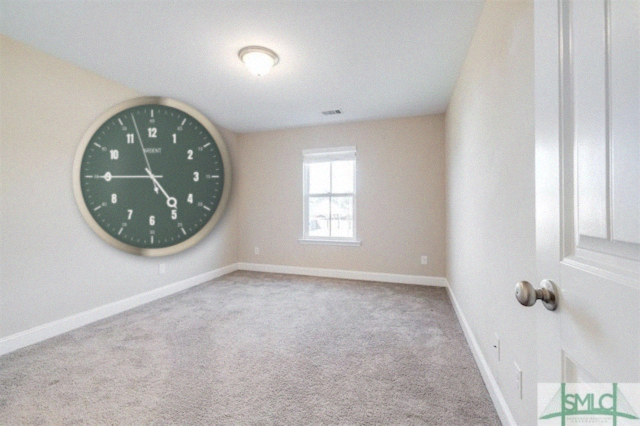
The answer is 4.44.57
